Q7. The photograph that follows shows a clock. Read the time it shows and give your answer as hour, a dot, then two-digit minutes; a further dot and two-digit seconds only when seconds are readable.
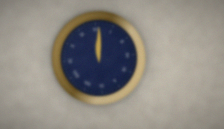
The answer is 12.01
